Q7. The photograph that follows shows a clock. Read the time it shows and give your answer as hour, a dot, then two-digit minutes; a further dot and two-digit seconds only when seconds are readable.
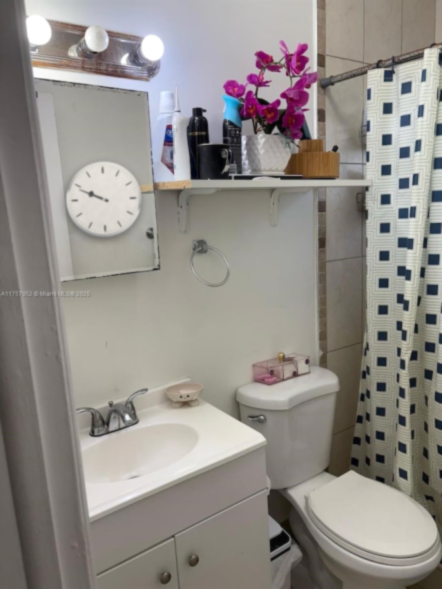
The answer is 9.49
